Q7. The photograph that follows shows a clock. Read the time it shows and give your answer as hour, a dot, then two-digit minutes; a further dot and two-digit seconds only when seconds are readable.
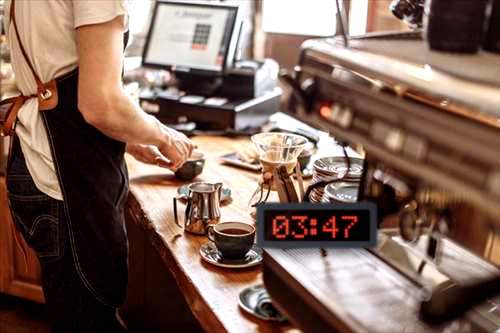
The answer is 3.47
